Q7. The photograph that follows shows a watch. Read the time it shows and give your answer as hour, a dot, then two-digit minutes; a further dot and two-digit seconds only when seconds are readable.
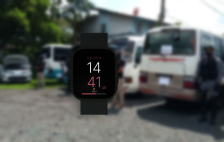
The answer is 14.41
